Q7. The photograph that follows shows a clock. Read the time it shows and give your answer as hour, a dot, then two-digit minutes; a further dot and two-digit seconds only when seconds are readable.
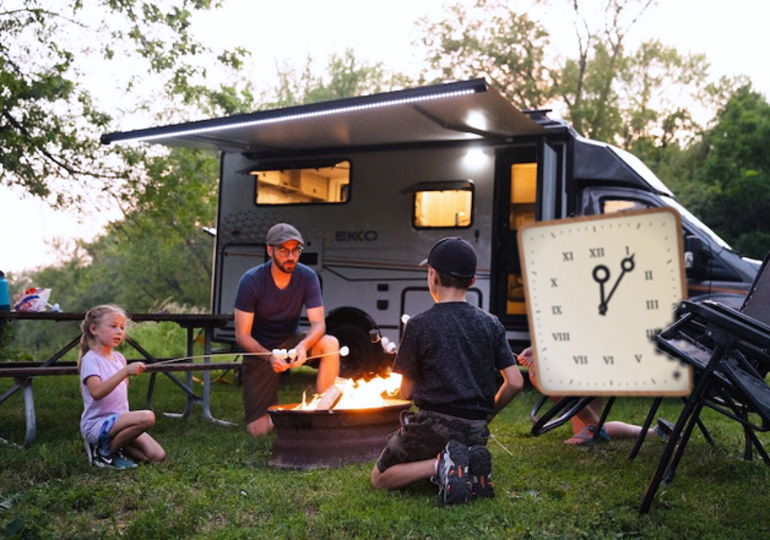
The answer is 12.06
